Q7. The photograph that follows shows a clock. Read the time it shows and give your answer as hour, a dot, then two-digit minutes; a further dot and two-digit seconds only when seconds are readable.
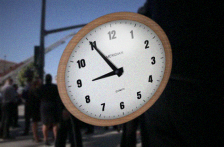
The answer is 8.55
